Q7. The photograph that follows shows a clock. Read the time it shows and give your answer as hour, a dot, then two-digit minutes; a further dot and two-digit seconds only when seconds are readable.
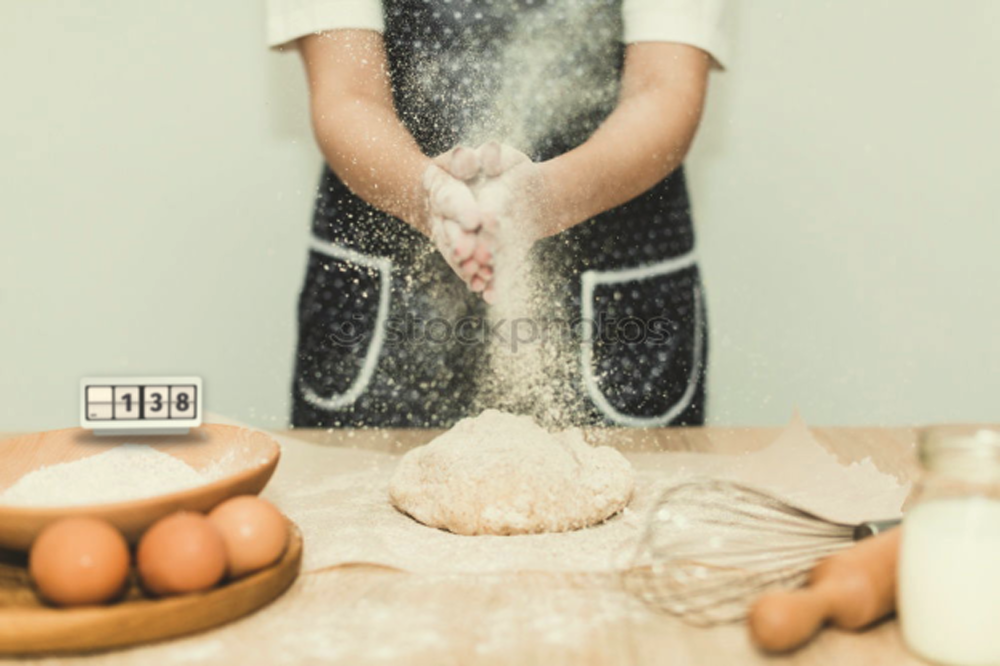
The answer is 1.38
